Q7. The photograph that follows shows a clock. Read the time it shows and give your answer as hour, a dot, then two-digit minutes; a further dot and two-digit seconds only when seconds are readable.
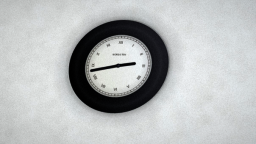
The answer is 2.43
